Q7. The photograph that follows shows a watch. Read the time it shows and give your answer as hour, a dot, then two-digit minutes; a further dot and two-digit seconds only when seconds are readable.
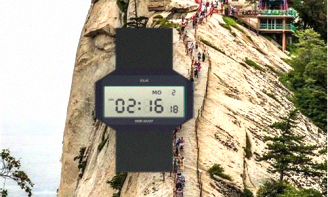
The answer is 2.16.18
